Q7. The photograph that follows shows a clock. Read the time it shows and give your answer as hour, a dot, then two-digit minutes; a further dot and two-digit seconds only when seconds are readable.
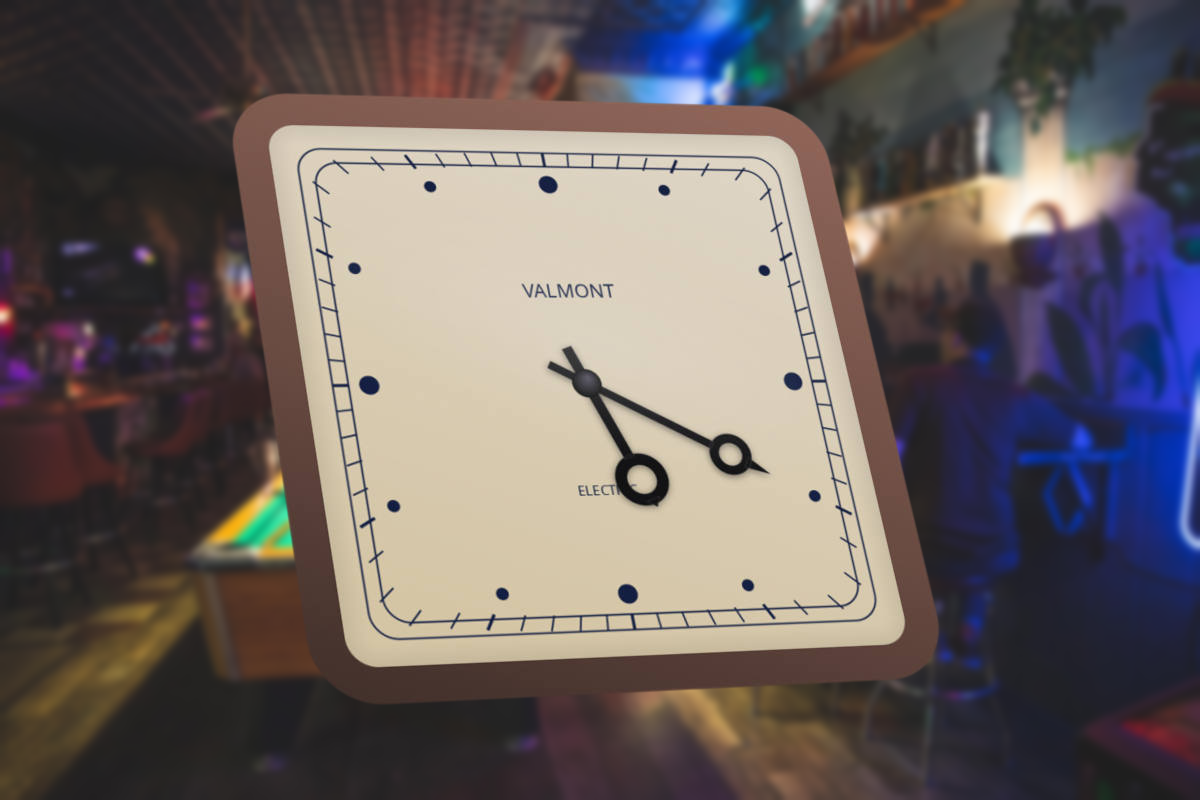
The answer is 5.20
